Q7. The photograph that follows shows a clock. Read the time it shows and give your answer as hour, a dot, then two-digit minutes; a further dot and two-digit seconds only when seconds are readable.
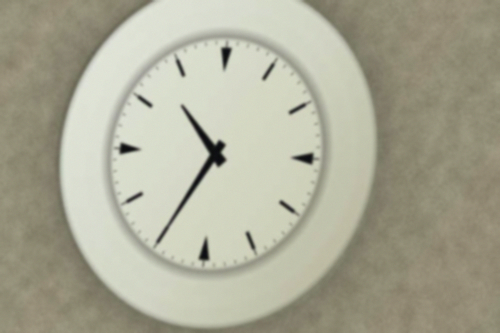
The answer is 10.35
